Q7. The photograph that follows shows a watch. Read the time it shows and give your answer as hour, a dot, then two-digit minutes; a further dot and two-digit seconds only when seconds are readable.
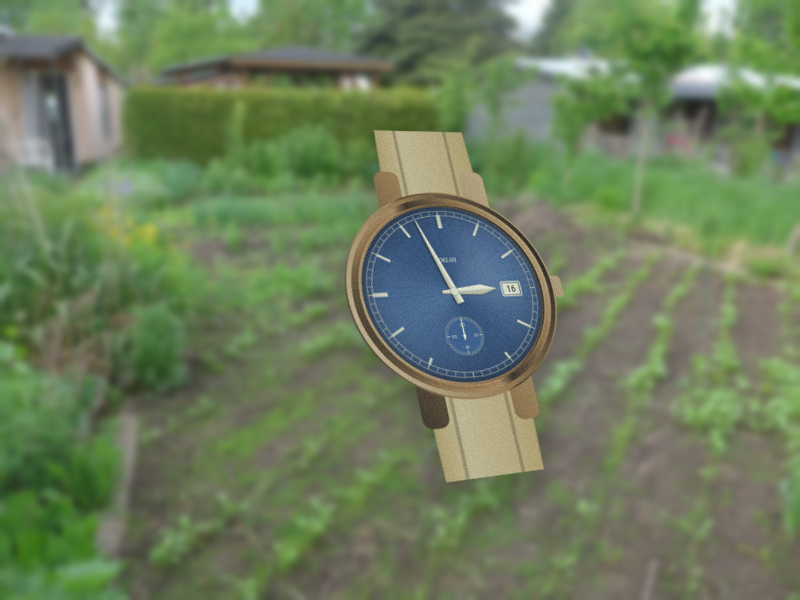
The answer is 2.57
